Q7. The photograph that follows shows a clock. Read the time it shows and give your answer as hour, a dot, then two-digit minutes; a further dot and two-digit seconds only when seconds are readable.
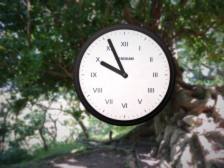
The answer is 9.56
